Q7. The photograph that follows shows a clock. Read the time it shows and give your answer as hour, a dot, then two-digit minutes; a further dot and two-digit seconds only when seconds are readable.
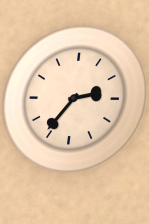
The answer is 2.36
